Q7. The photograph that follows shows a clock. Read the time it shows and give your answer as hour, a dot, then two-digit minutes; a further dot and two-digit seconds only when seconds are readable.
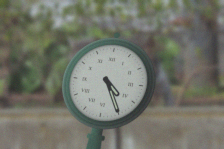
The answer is 4.25
